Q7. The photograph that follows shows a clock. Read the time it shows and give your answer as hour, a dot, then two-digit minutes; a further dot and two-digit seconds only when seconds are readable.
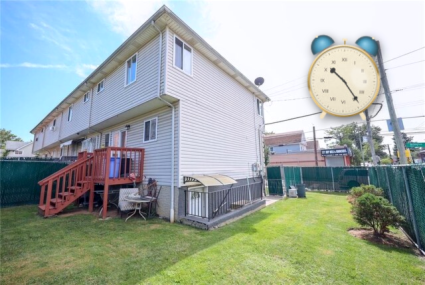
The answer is 10.24
